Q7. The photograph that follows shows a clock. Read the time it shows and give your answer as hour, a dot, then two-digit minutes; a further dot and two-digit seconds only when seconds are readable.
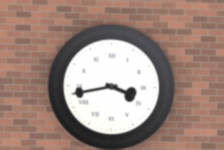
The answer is 3.43
